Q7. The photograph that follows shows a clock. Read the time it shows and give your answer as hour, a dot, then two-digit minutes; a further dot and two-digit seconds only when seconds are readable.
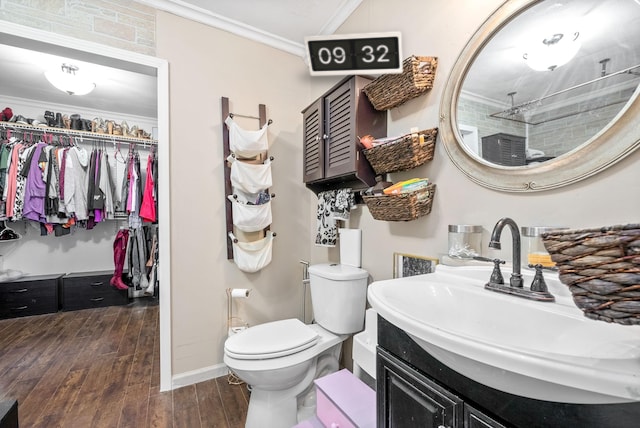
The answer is 9.32
